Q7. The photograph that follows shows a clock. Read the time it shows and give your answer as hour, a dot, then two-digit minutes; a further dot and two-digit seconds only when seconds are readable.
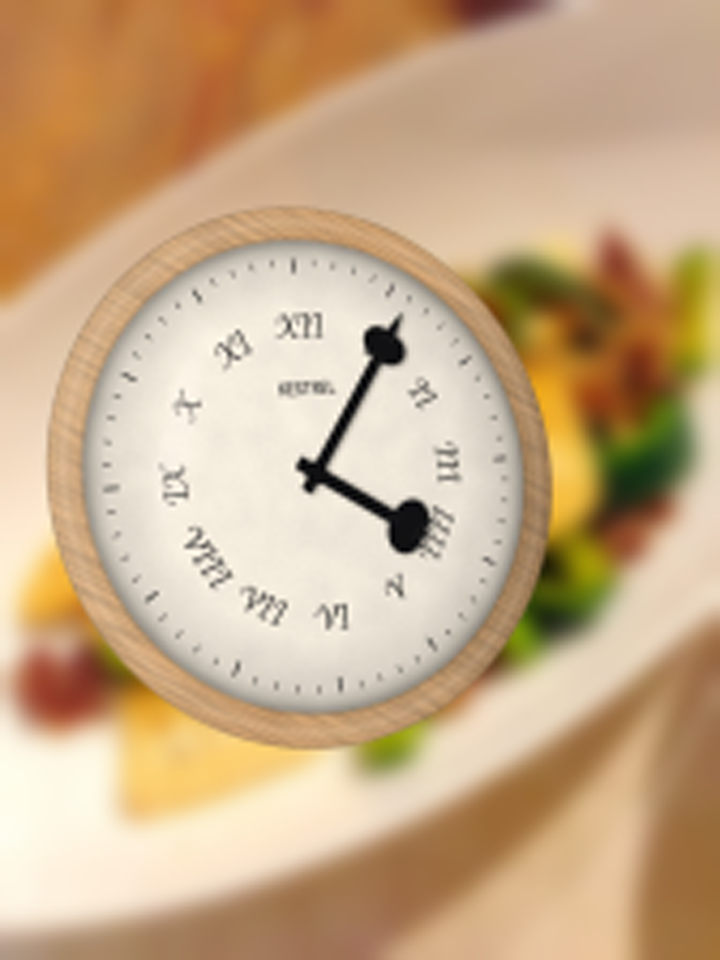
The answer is 4.06
